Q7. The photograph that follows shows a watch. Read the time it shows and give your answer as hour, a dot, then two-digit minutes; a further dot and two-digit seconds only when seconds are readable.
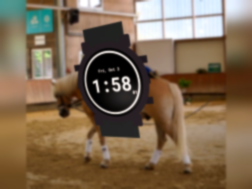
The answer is 1.58
